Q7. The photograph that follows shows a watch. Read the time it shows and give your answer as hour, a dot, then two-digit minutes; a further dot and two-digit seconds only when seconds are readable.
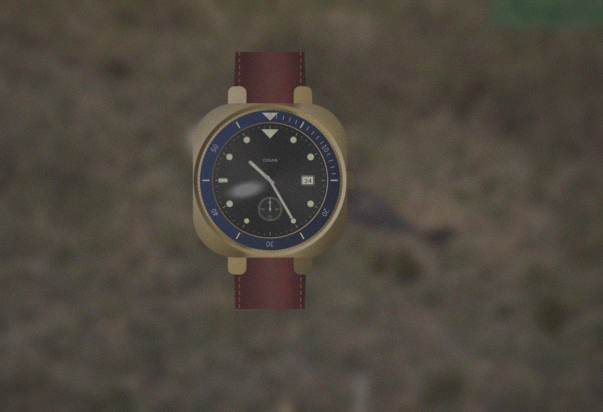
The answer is 10.25
